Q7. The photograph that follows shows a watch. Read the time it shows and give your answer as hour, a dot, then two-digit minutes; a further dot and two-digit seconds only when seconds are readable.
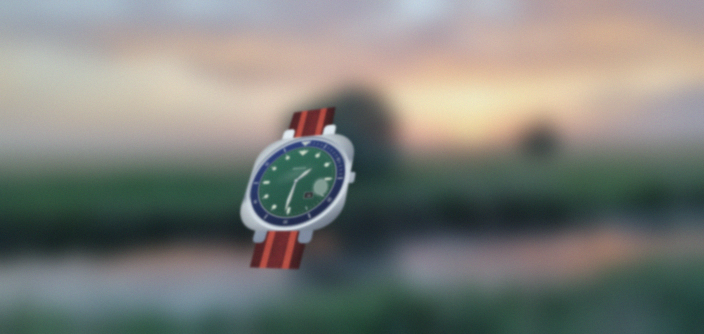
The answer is 1.31
